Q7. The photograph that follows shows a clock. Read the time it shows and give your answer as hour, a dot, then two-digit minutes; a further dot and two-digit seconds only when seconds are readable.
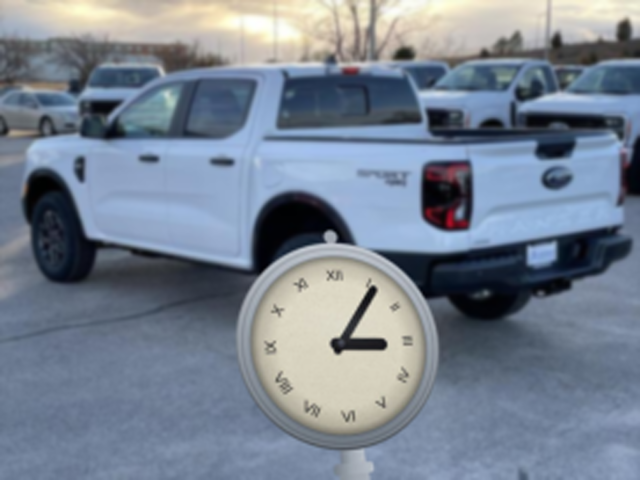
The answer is 3.06
